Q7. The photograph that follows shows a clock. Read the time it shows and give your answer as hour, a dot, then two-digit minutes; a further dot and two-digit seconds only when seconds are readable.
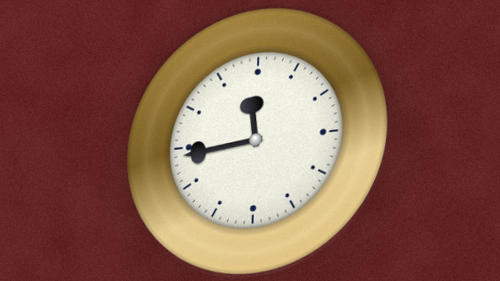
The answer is 11.44
